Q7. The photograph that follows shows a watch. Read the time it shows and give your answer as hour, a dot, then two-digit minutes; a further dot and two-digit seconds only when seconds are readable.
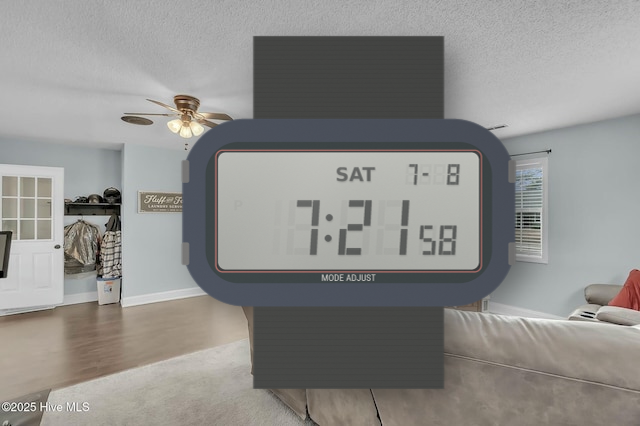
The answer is 7.21.58
